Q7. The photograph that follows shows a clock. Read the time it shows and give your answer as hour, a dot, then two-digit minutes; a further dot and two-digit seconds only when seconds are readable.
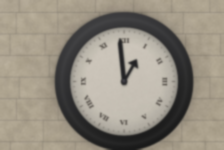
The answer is 12.59
